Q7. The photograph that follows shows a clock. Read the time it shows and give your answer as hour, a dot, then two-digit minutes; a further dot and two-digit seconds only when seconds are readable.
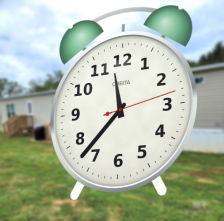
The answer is 11.37.13
